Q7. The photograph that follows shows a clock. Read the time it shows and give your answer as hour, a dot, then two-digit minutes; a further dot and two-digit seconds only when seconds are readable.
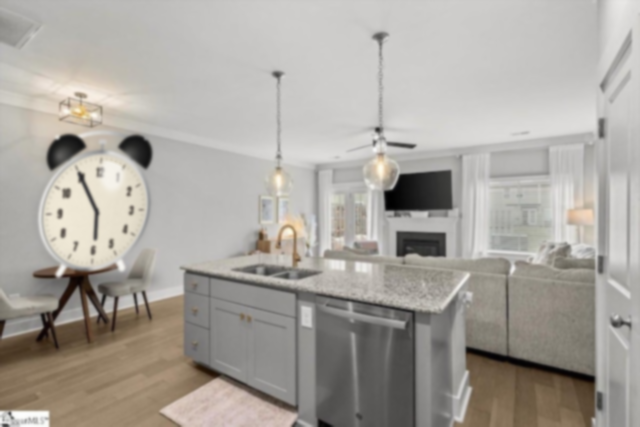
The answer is 5.55
